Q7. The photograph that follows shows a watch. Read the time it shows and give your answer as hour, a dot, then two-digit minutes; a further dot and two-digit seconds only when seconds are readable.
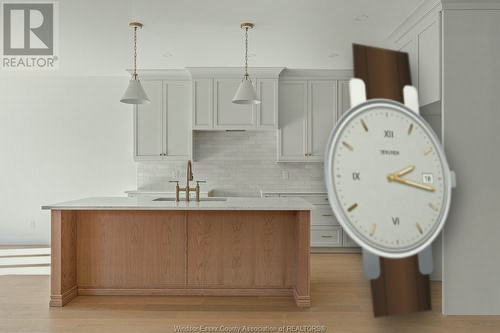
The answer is 2.17
